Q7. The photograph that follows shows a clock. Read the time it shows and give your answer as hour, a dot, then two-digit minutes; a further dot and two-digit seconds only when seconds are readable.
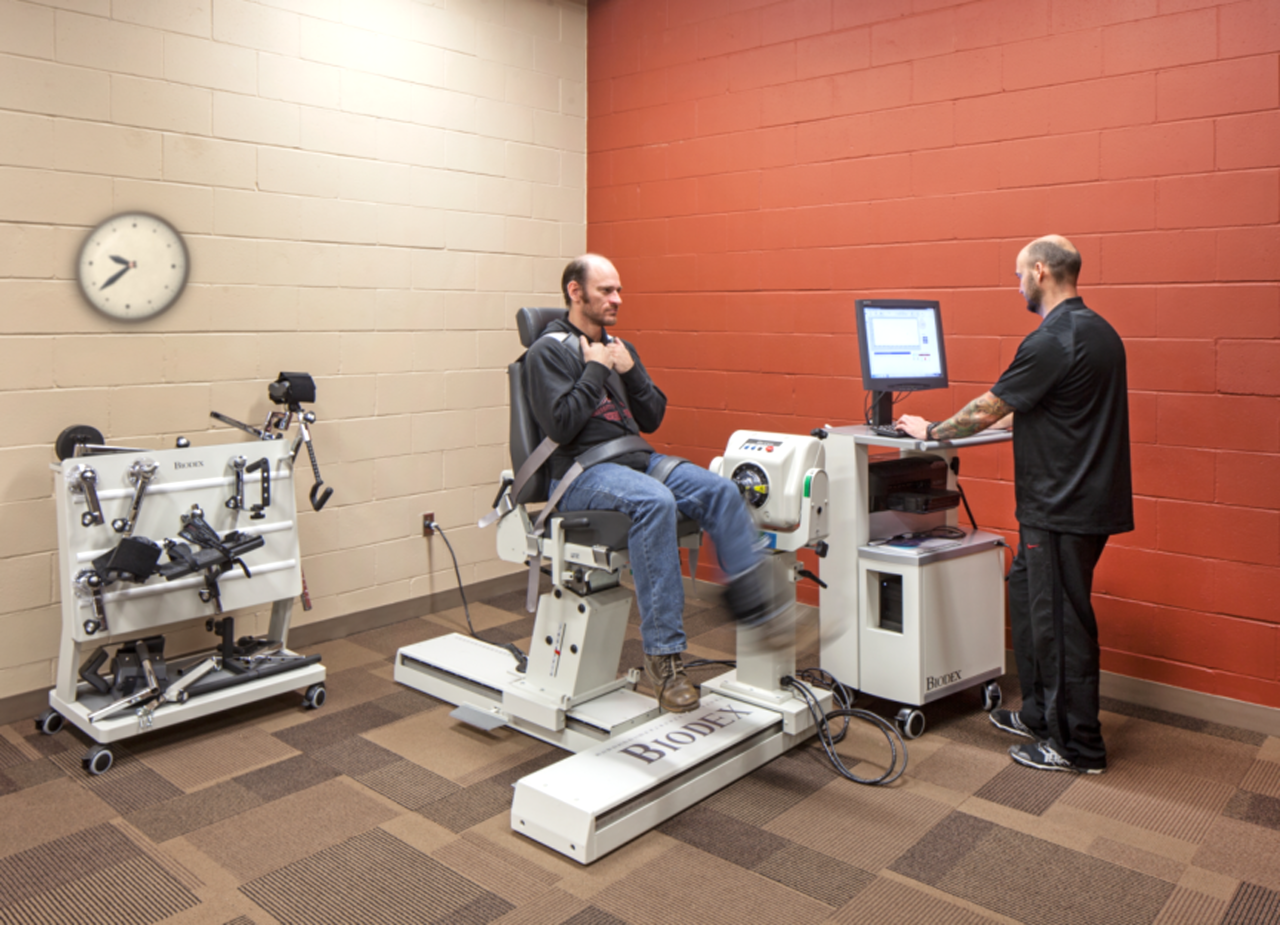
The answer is 9.38
